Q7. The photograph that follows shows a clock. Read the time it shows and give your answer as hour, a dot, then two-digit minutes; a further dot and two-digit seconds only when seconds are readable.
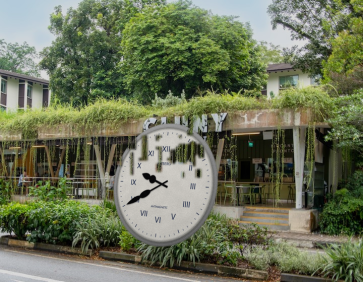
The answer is 9.40
